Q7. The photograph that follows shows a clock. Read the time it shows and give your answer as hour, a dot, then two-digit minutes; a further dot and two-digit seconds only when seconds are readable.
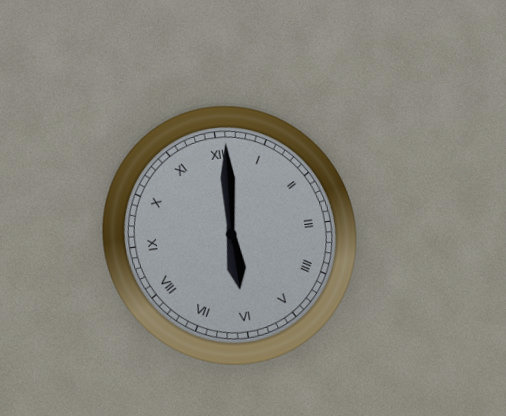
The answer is 6.01
